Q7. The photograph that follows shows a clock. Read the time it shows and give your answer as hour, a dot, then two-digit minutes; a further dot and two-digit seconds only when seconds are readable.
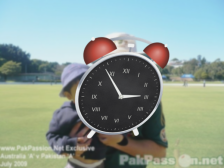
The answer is 2.54
